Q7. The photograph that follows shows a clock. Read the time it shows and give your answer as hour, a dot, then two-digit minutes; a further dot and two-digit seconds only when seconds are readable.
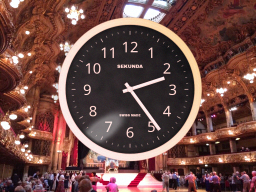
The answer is 2.24
